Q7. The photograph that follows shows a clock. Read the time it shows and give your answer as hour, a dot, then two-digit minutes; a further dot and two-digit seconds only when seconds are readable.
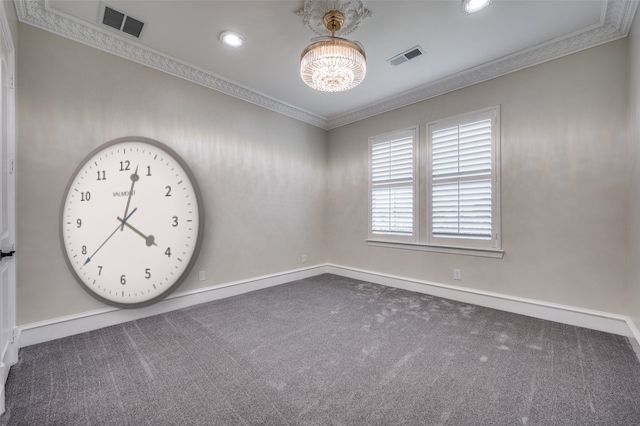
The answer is 4.02.38
